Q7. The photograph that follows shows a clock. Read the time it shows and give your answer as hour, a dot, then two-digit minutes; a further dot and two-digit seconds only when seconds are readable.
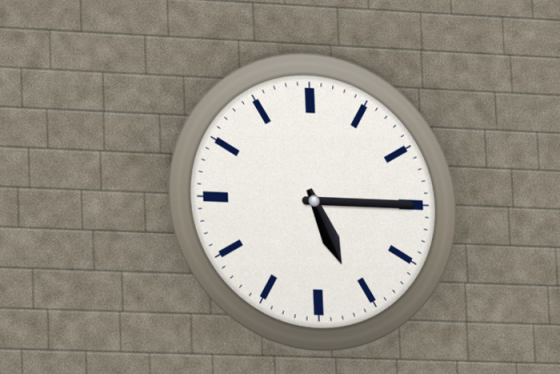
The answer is 5.15
